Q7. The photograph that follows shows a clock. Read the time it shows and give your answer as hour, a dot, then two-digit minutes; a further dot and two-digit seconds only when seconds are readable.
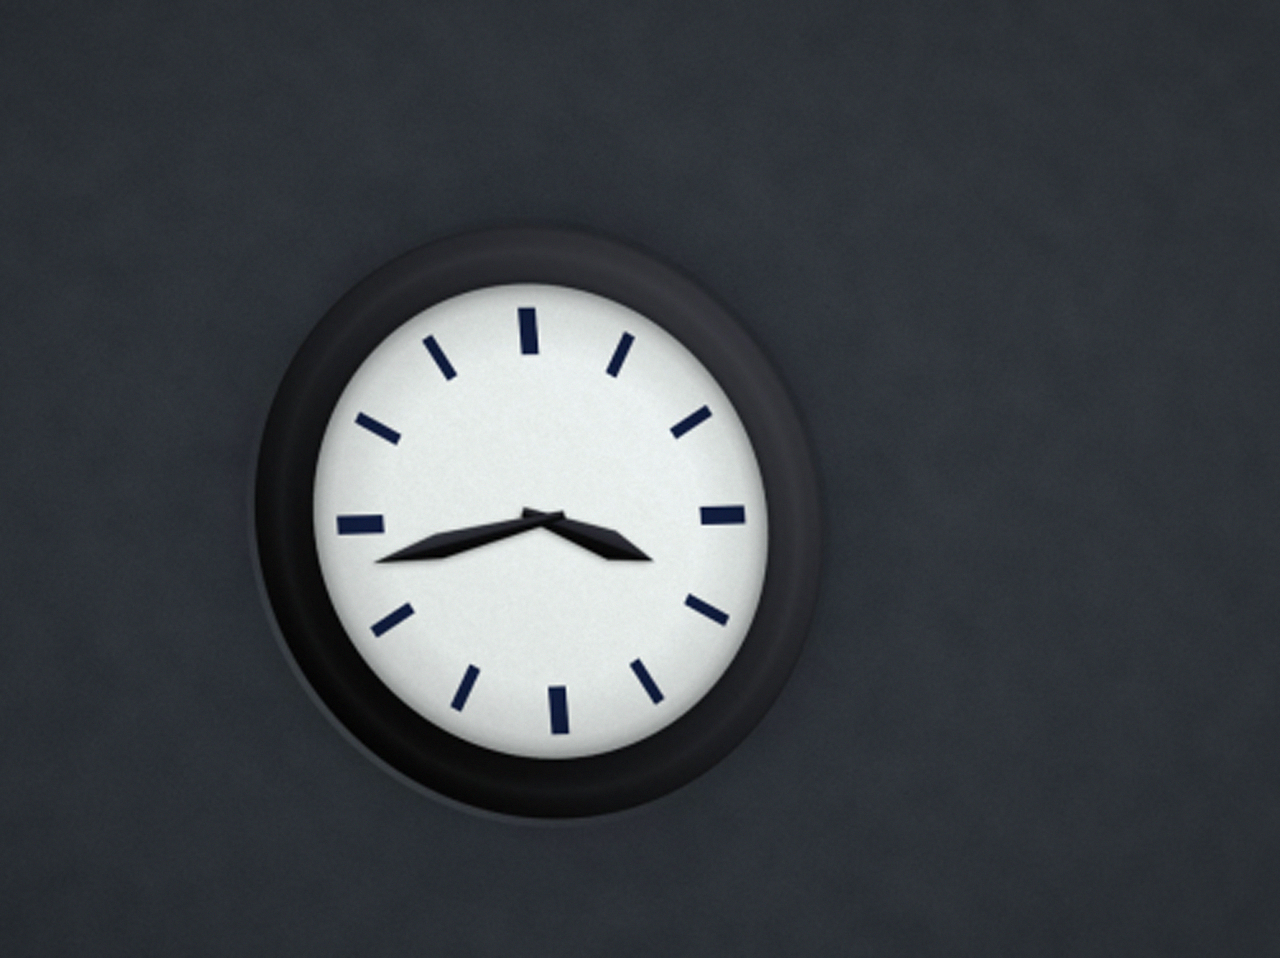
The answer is 3.43
